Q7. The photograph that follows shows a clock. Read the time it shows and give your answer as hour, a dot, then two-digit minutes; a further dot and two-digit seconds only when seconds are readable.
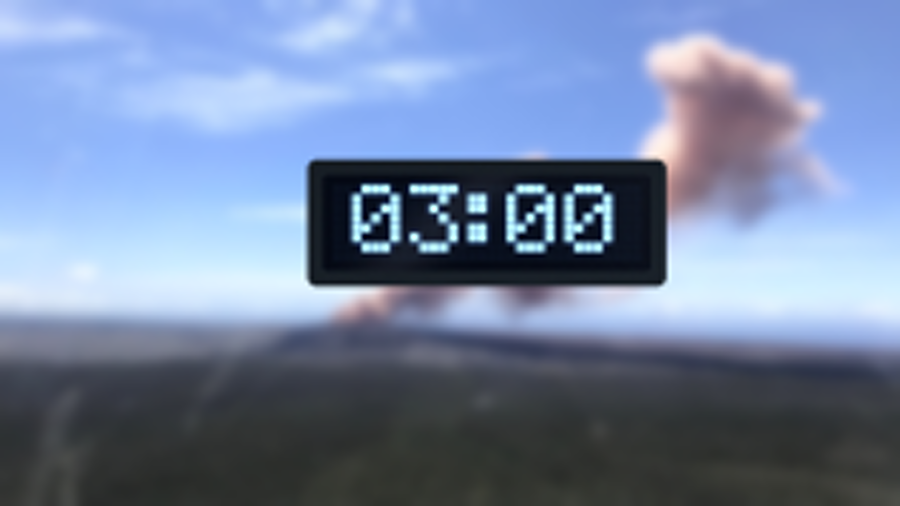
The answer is 3.00
